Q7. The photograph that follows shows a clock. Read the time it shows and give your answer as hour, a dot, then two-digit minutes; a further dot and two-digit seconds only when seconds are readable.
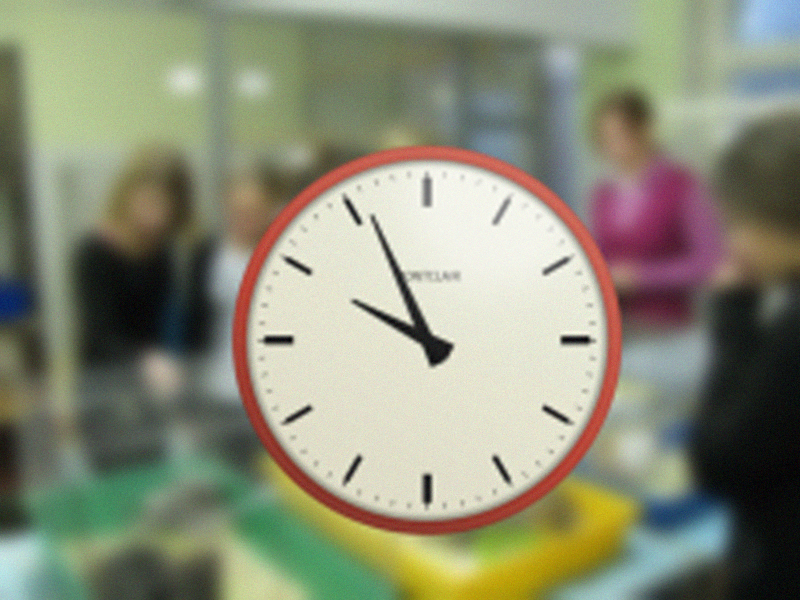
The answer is 9.56
